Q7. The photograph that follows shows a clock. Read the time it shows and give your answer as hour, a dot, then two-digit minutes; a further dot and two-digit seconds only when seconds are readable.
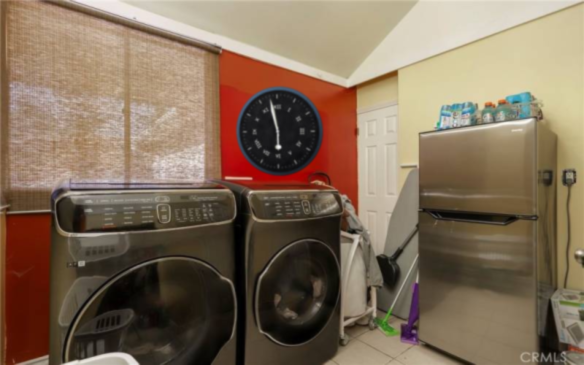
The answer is 5.58
